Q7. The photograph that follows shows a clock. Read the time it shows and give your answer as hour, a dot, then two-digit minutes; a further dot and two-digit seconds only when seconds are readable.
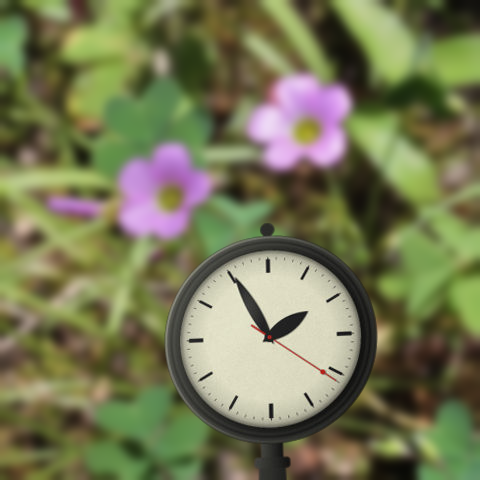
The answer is 1.55.21
